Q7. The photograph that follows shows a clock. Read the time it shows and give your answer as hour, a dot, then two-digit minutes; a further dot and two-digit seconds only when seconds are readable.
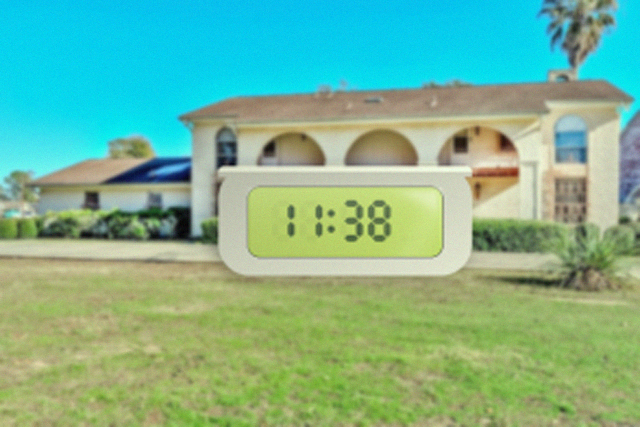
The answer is 11.38
